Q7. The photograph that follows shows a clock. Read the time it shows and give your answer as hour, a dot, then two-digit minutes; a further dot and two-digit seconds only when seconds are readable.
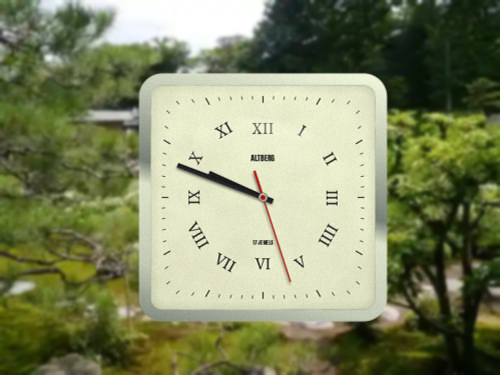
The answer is 9.48.27
